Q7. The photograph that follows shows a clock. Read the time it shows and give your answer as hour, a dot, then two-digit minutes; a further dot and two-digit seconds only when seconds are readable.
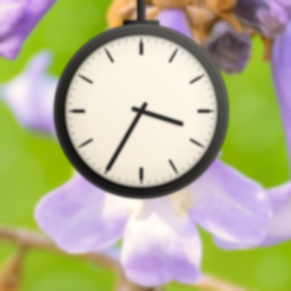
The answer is 3.35
